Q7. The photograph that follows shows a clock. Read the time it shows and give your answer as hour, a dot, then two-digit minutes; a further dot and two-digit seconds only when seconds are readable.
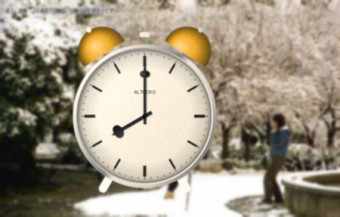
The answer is 8.00
